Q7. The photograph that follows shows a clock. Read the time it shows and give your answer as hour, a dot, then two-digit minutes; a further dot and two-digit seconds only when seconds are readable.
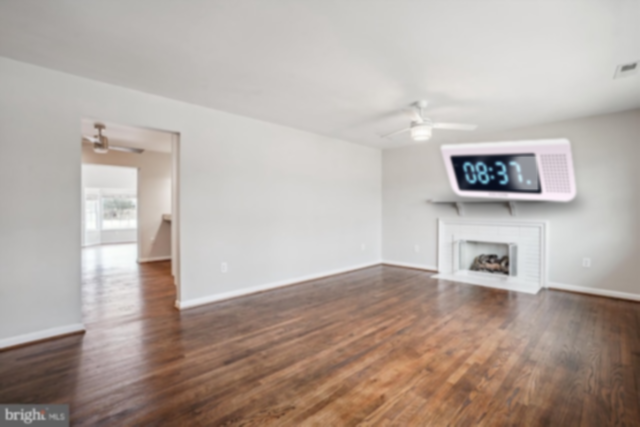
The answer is 8.37
